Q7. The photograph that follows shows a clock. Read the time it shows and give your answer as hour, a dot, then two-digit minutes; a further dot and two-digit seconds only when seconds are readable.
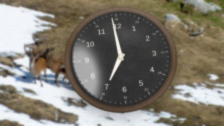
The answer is 6.59
